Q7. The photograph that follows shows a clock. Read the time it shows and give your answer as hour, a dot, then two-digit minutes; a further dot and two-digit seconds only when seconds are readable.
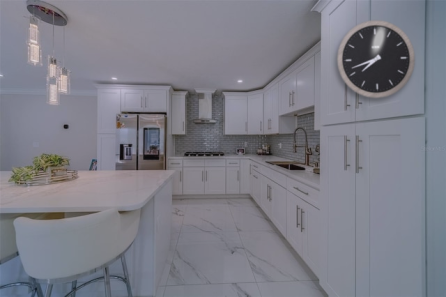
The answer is 7.42
